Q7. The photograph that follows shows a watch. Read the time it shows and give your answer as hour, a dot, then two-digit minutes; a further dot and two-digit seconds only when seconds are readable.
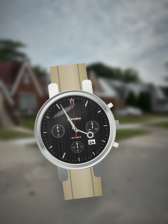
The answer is 3.56
